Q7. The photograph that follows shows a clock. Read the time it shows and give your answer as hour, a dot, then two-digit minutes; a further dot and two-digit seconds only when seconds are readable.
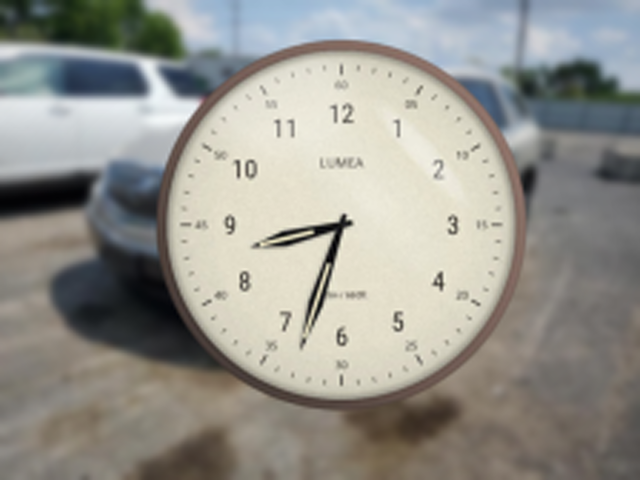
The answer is 8.33
